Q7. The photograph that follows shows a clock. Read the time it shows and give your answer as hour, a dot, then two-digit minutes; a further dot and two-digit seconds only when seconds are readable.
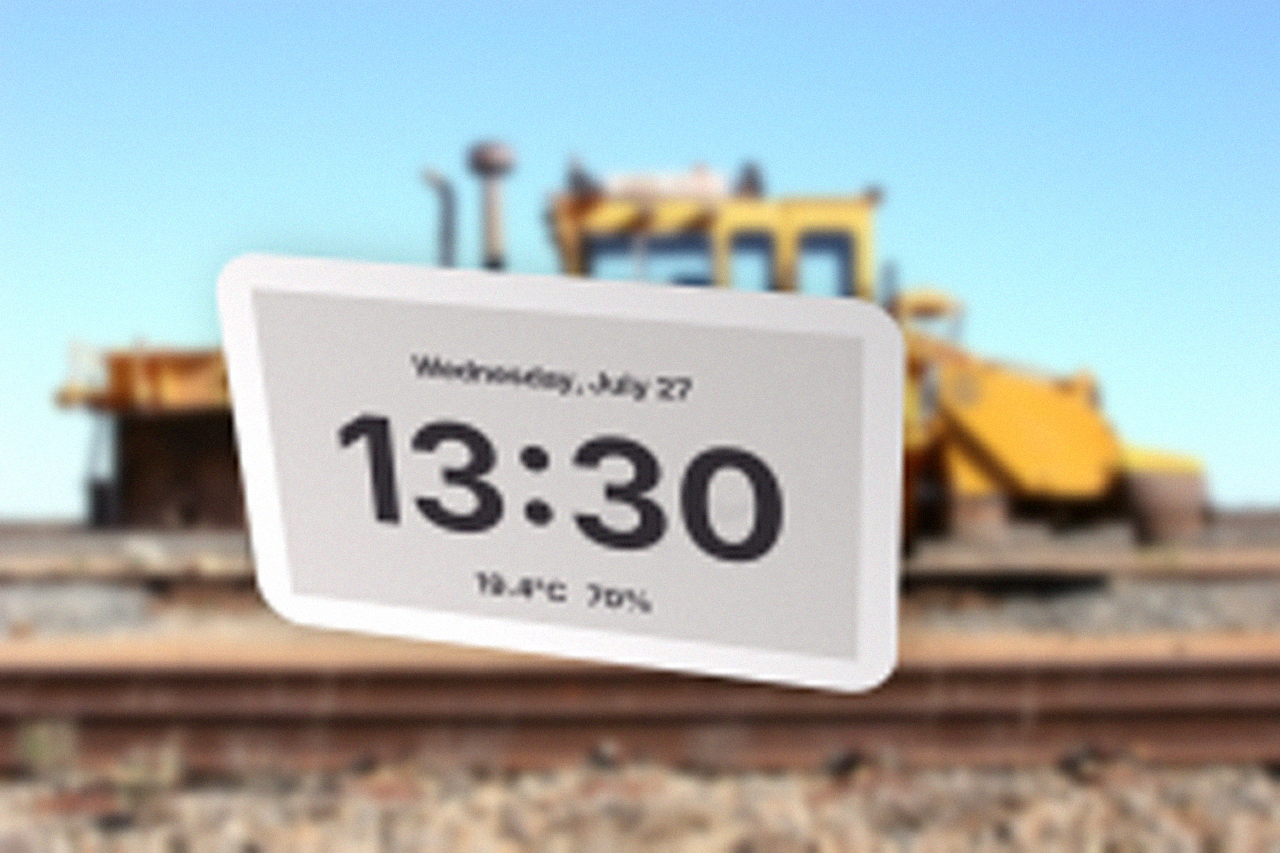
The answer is 13.30
